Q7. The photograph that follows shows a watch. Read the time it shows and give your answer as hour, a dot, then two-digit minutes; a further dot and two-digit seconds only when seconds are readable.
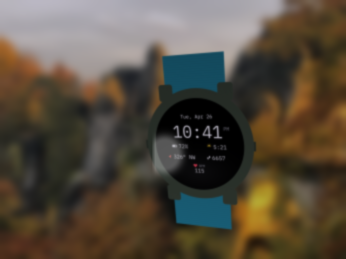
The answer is 10.41
